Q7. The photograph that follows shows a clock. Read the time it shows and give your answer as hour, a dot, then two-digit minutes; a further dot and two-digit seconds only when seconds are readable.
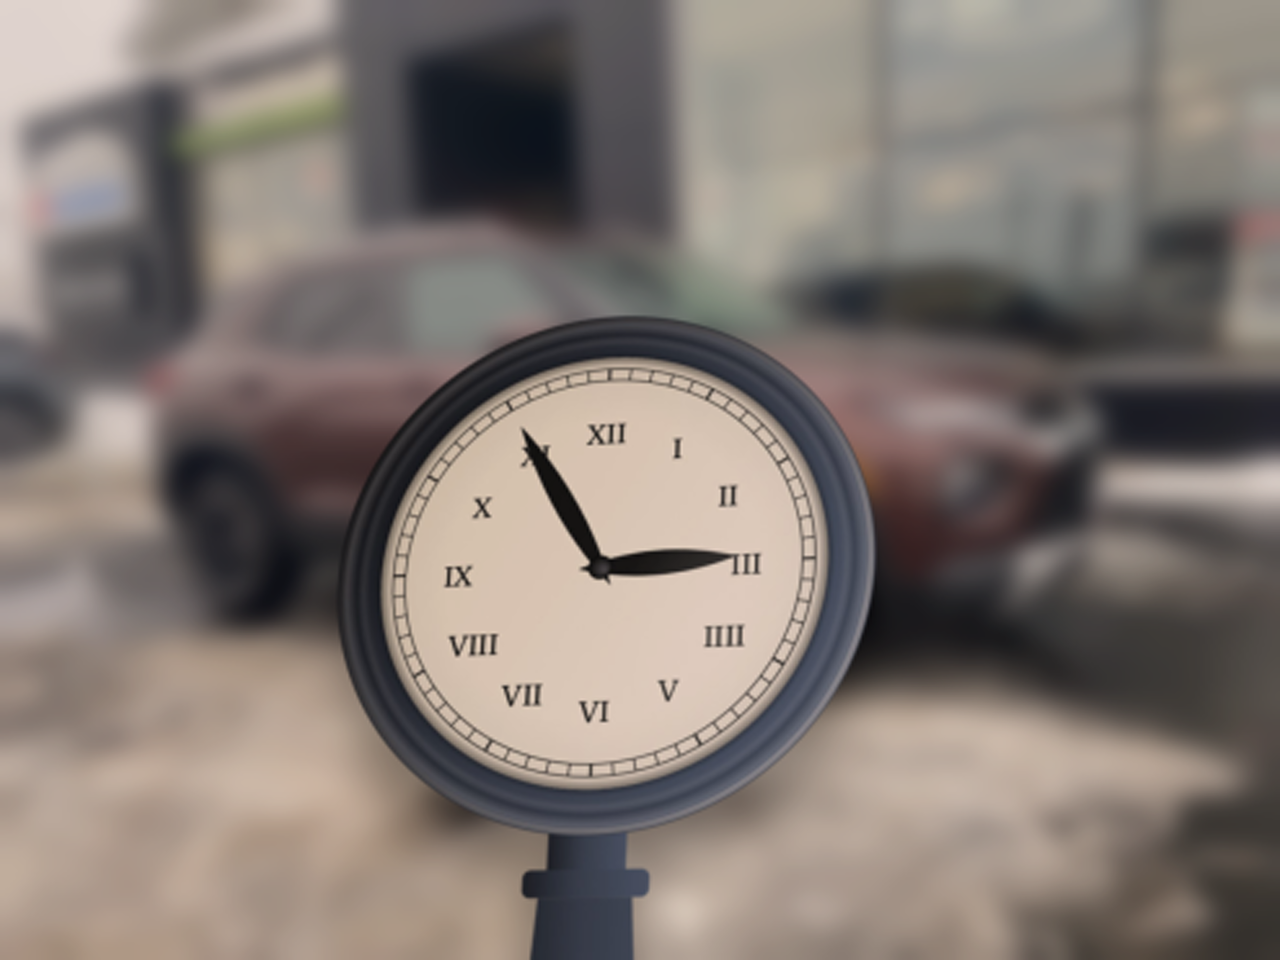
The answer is 2.55
